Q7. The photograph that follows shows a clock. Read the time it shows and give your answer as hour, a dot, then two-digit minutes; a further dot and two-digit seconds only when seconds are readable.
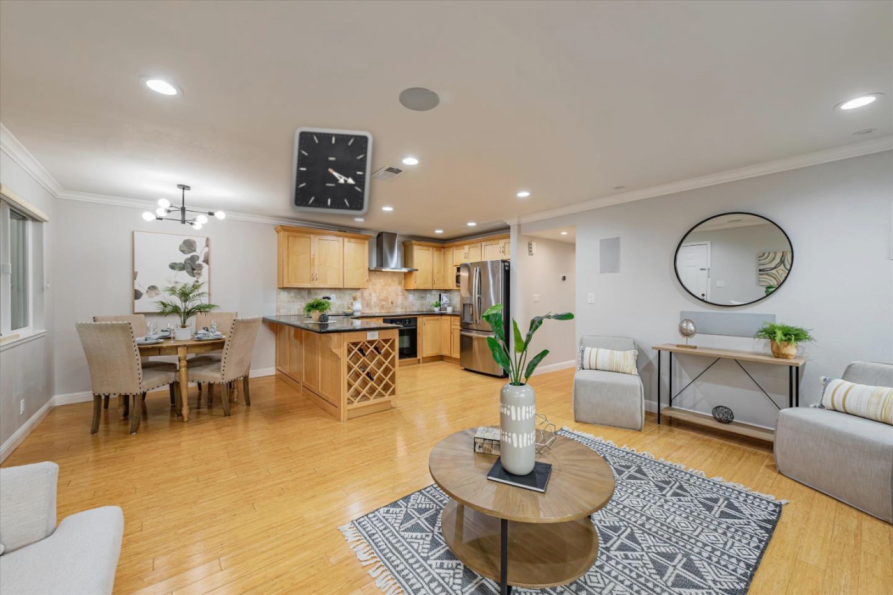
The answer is 4.19
